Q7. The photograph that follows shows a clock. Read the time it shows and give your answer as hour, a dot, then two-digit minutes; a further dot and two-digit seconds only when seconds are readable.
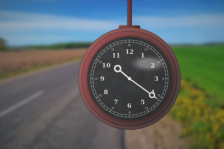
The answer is 10.21
